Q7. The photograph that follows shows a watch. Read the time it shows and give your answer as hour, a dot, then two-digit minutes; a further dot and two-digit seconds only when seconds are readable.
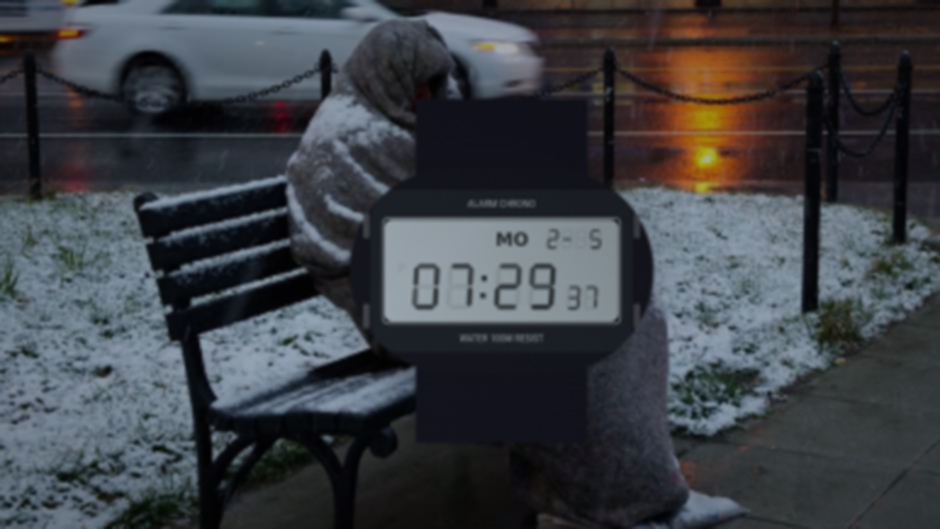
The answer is 7.29.37
